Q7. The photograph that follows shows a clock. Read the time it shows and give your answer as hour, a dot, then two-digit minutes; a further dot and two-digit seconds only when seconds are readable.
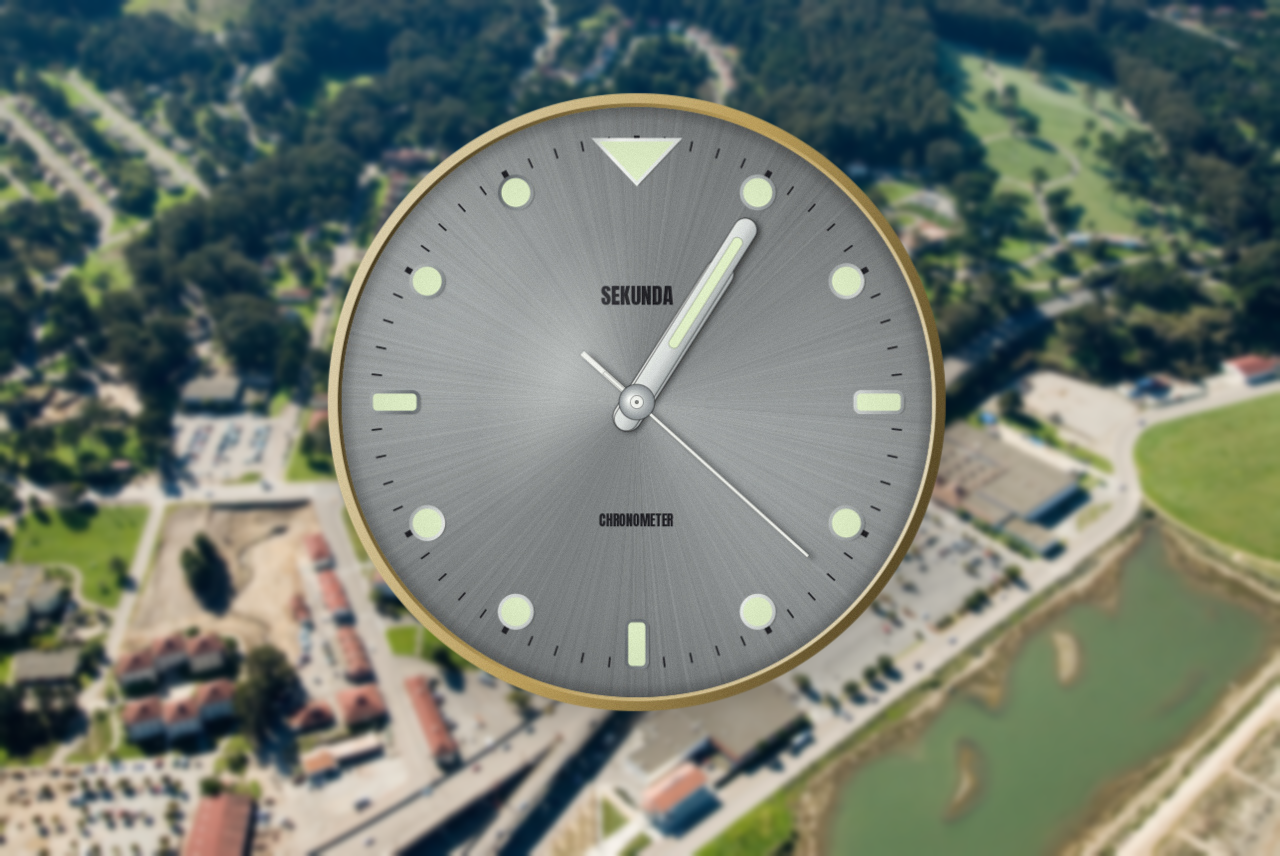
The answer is 1.05.22
